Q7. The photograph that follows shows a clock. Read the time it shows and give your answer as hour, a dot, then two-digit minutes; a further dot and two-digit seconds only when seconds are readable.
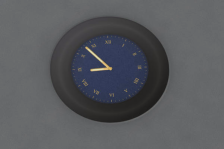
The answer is 8.53
